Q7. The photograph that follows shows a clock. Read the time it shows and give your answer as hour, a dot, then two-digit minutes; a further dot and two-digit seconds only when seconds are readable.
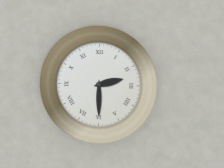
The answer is 2.30
